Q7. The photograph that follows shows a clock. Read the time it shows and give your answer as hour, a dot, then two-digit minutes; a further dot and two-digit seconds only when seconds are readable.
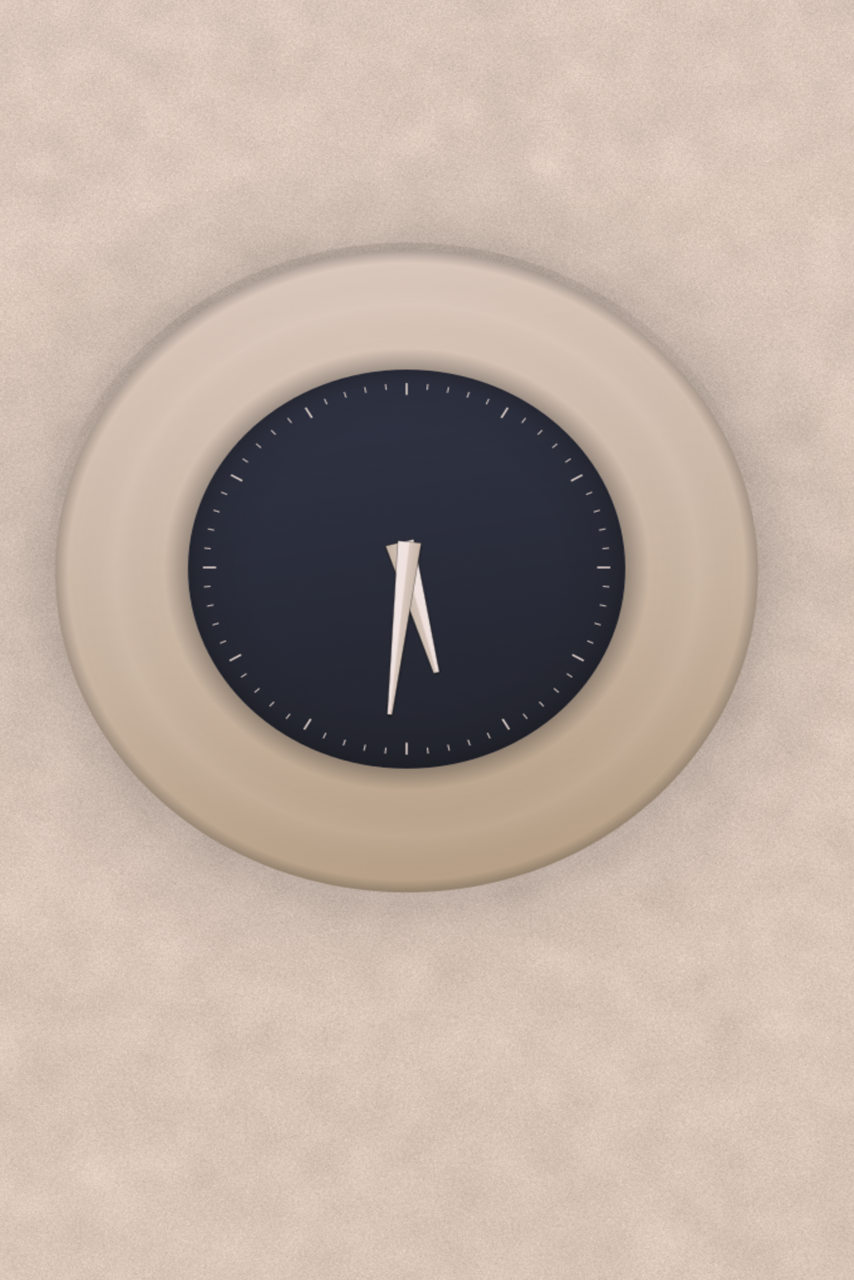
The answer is 5.31
